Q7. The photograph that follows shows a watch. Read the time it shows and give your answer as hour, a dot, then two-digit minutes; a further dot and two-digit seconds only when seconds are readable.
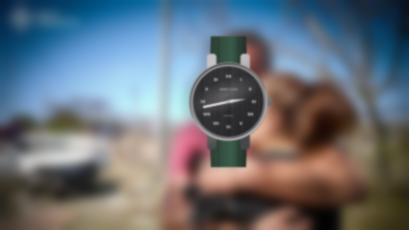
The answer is 2.43
